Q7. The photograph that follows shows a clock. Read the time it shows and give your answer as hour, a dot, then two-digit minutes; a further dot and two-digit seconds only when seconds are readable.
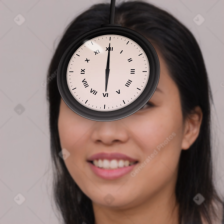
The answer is 6.00
